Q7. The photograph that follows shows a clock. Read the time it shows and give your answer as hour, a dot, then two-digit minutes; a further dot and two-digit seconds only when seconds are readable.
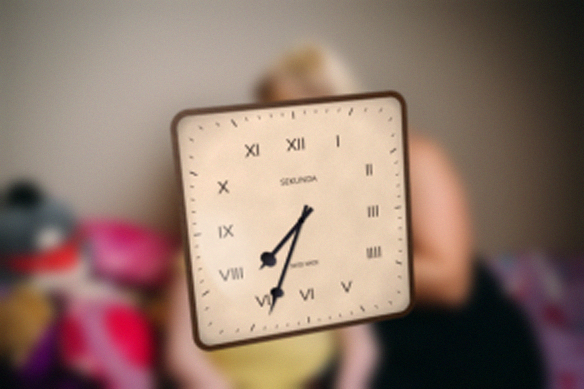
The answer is 7.34
